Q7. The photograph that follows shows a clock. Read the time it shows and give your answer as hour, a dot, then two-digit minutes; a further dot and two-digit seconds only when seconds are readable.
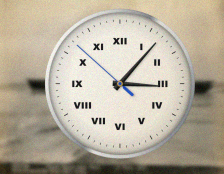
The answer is 3.06.52
